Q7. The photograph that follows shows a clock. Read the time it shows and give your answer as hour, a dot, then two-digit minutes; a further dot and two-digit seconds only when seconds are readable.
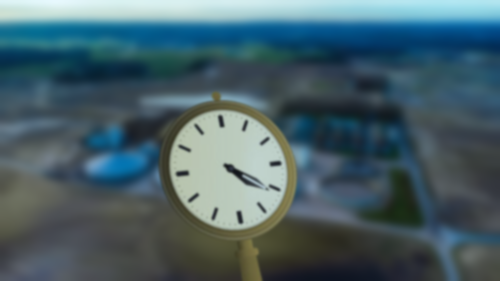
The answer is 4.21
